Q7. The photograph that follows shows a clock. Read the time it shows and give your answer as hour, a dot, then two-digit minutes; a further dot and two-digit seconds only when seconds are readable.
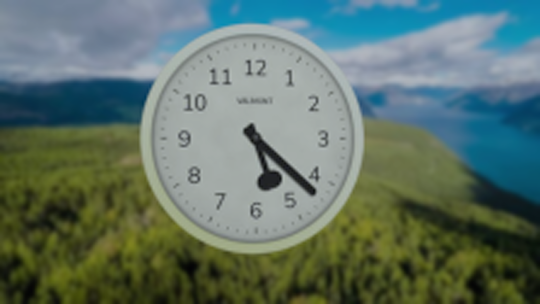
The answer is 5.22
